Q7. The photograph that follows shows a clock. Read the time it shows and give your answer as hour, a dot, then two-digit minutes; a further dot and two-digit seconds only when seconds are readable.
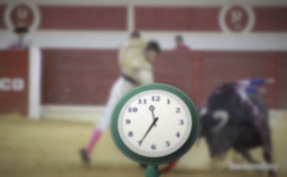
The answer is 11.35
